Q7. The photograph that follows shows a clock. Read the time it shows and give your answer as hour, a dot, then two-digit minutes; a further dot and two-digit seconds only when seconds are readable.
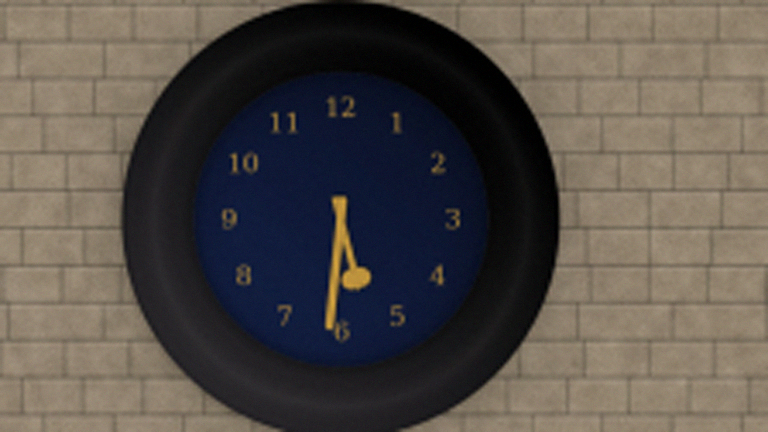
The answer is 5.31
